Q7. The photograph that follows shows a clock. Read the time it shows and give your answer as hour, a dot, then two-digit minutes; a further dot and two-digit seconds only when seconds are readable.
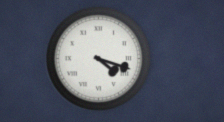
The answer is 4.18
